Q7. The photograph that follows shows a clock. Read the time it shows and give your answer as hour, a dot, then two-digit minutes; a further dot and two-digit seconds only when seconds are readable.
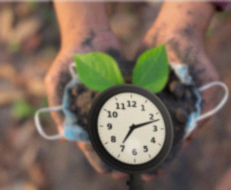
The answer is 7.12
